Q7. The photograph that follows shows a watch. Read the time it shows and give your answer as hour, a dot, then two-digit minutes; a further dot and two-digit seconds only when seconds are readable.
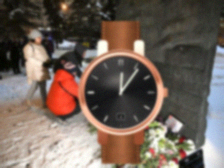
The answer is 12.06
